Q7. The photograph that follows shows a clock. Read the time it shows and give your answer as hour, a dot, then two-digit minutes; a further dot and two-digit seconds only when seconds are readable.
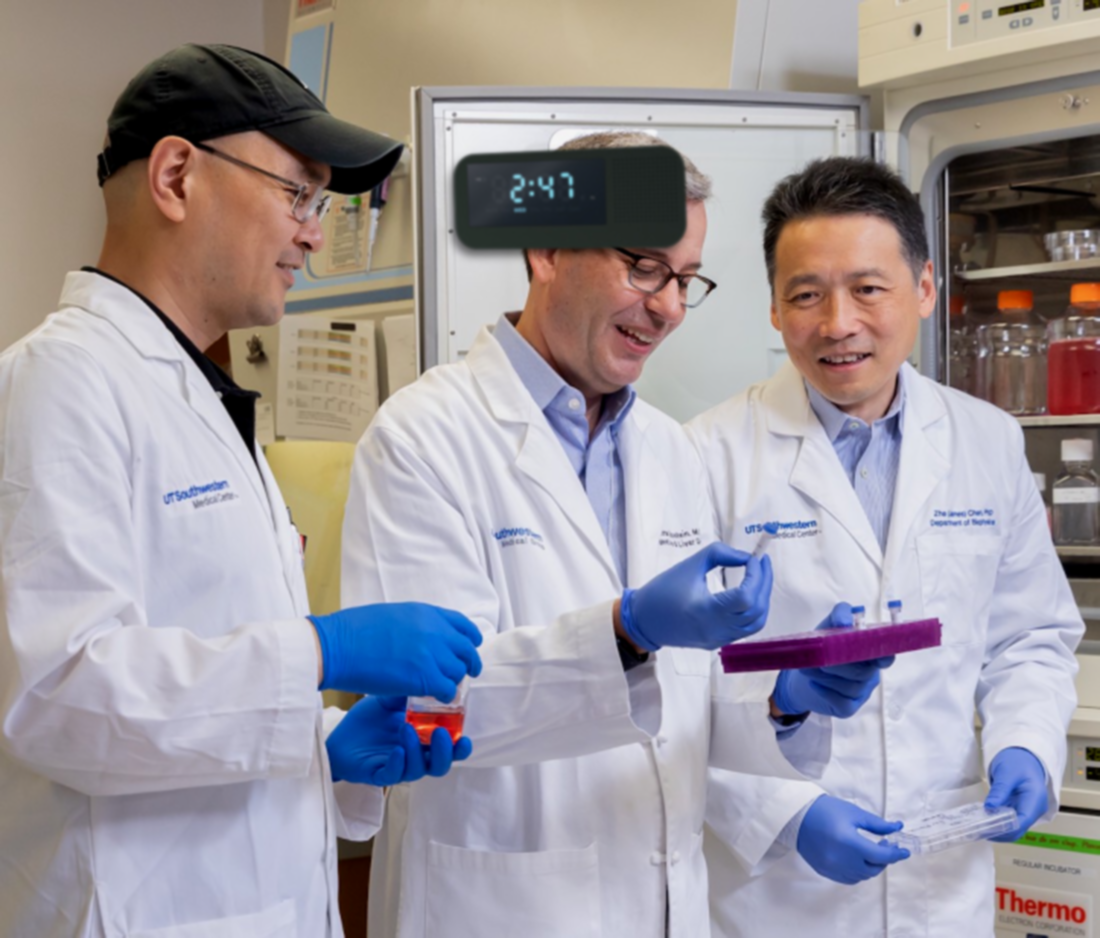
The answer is 2.47
